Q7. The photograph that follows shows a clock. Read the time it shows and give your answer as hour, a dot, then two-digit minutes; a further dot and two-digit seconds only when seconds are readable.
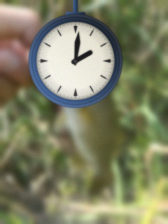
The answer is 2.01
